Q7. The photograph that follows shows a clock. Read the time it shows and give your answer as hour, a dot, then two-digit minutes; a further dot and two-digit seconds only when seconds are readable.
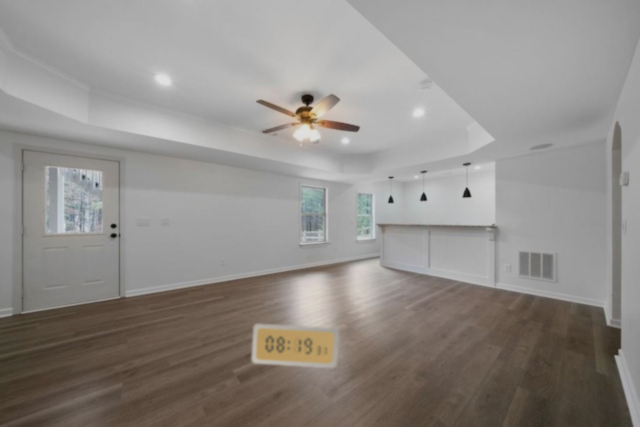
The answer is 8.19
